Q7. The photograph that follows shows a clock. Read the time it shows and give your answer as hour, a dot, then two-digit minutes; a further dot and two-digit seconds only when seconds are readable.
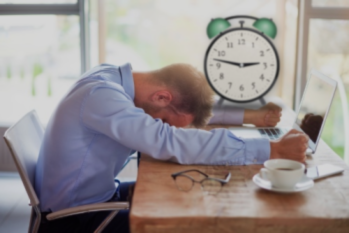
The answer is 2.47
